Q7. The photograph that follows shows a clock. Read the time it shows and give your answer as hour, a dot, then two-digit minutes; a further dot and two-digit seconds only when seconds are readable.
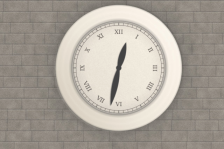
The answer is 12.32
